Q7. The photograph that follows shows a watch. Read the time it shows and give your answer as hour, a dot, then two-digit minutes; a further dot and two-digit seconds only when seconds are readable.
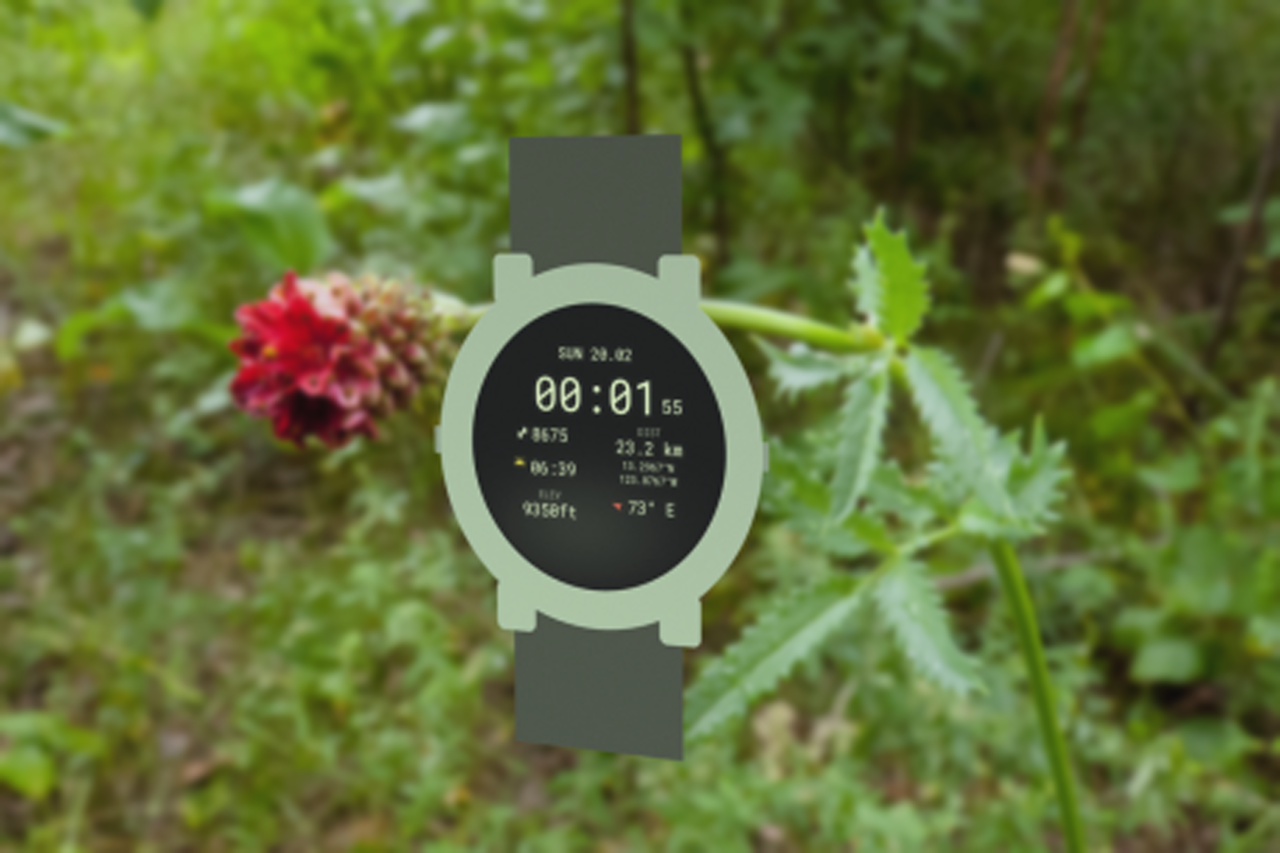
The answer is 0.01
